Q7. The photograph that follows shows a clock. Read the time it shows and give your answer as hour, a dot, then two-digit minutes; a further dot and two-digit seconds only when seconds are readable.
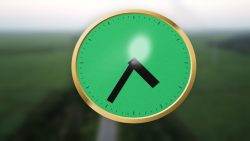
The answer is 4.35
